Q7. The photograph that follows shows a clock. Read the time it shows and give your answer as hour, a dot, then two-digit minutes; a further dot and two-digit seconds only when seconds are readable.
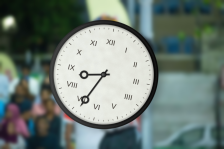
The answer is 8.34
